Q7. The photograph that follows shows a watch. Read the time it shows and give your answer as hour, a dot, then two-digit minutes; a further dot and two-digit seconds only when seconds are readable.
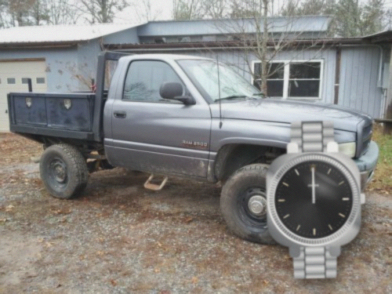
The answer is 12.00
